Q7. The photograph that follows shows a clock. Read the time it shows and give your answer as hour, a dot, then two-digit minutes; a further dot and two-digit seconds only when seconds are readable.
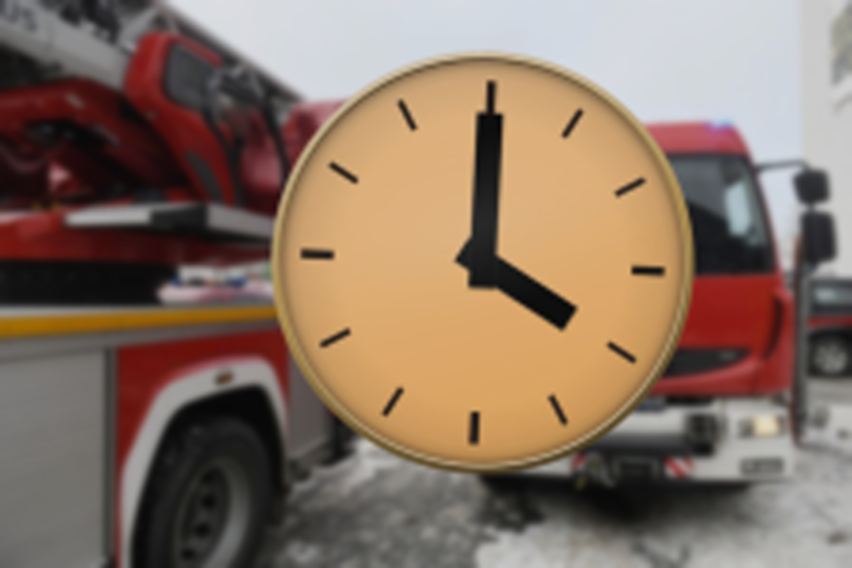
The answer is 4.00
